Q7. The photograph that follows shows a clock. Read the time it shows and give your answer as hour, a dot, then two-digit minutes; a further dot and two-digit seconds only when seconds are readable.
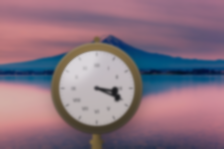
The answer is 3.19
